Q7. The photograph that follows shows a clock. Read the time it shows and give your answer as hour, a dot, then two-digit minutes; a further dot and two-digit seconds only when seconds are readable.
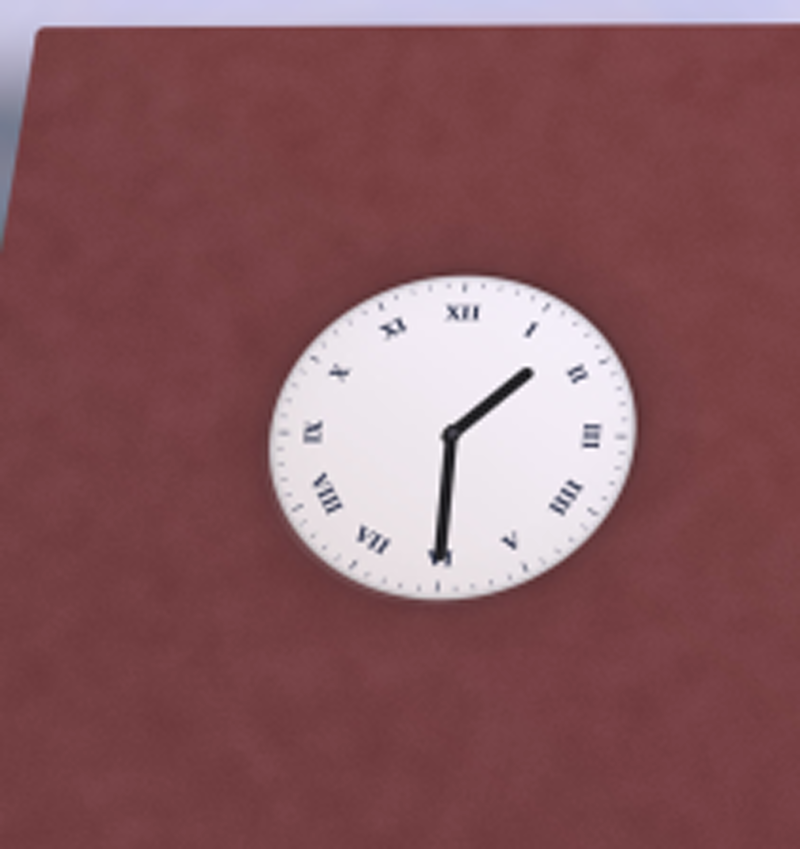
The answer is 1.30
